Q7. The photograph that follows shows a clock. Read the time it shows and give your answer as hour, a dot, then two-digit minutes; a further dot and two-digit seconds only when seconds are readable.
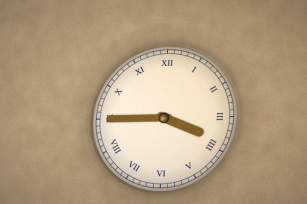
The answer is 3.45
